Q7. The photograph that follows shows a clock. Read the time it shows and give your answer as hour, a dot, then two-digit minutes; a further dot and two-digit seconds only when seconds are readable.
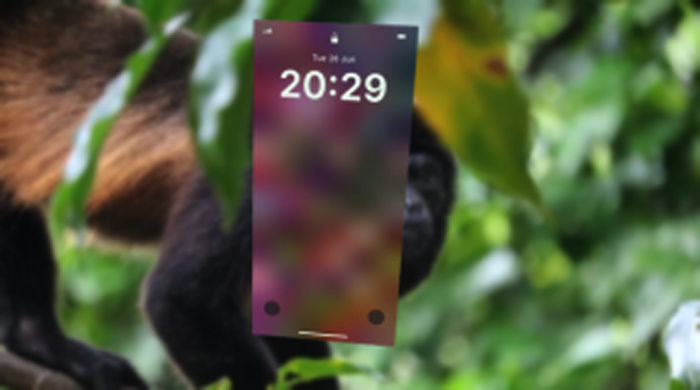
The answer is 20.29
